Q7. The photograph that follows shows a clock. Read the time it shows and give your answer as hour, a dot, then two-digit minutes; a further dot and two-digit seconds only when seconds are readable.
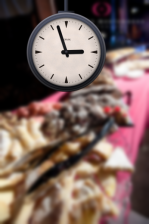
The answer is 2.57
